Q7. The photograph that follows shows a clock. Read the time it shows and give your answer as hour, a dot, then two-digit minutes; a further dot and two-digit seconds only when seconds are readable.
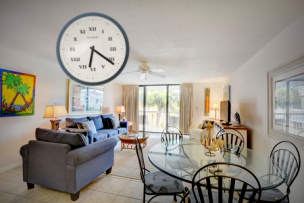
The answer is 6.21
